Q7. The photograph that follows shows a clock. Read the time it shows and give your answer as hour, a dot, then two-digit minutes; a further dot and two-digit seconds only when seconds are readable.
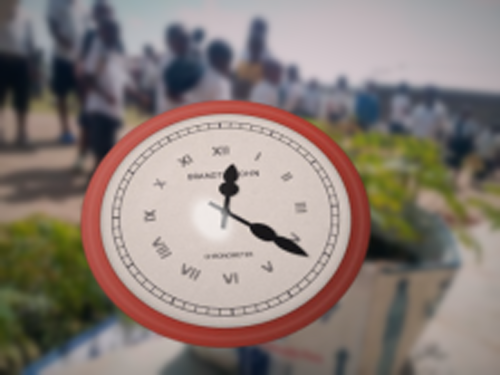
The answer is 12.21
